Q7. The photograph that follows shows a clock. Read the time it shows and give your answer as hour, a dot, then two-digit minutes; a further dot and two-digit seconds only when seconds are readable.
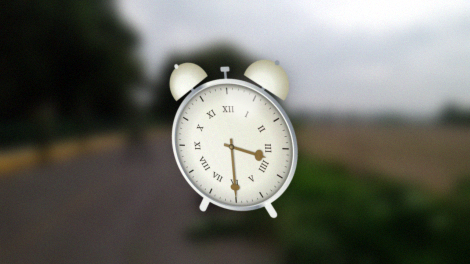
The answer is 3.30
